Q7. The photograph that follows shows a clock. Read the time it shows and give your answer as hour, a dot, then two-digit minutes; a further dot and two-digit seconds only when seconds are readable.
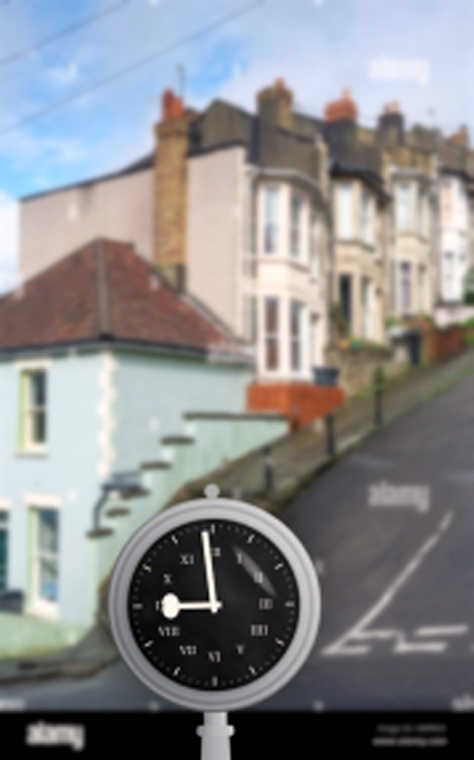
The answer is 8.59
